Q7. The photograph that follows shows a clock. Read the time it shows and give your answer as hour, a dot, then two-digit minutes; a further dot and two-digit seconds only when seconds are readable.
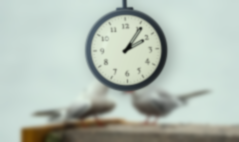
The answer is 2.06
